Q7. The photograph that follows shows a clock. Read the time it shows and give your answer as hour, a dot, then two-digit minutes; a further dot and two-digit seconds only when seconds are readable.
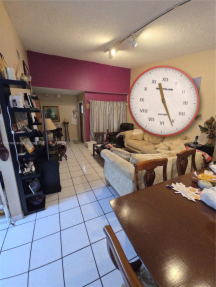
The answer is 11.26
